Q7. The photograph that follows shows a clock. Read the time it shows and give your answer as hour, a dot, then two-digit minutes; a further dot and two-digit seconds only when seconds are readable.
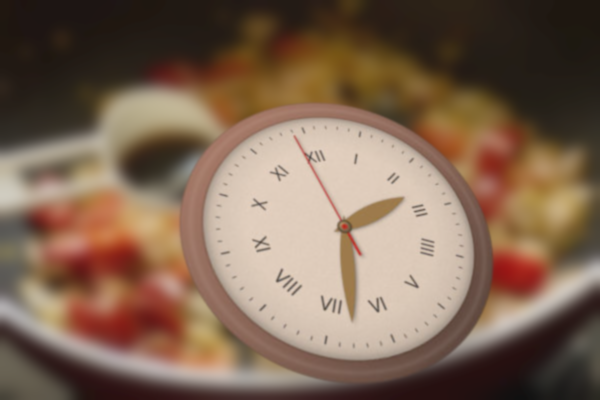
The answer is 2.32.59
